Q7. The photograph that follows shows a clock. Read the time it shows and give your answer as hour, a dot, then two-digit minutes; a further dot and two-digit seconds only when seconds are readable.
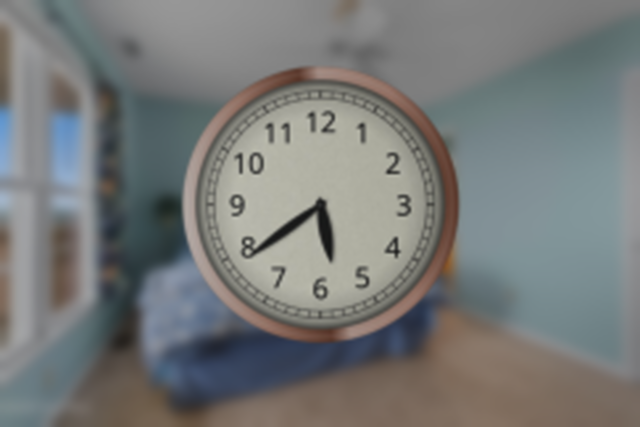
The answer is 5.39
